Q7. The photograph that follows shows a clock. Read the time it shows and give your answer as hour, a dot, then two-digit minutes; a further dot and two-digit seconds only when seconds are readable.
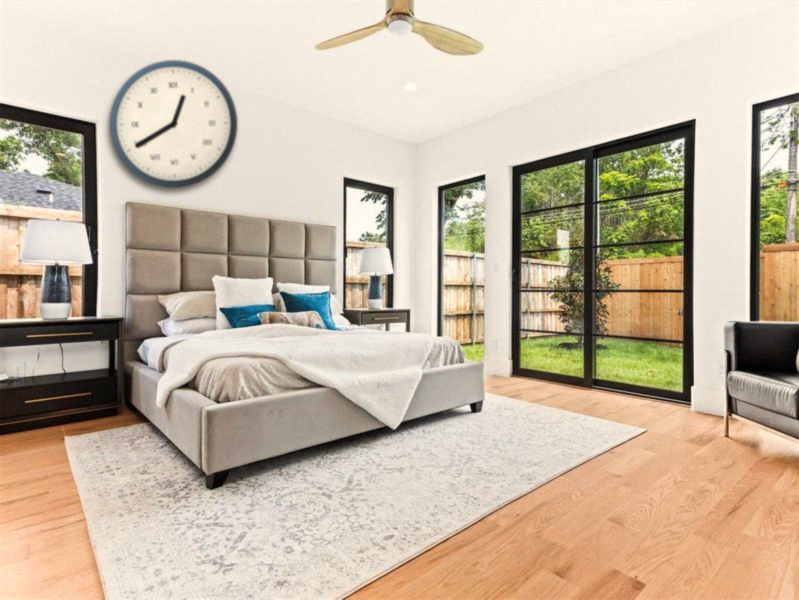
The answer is 12.40
